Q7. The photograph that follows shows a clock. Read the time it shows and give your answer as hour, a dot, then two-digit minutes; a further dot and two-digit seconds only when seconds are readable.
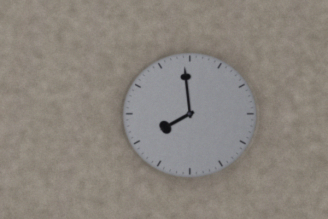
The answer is 7.59
